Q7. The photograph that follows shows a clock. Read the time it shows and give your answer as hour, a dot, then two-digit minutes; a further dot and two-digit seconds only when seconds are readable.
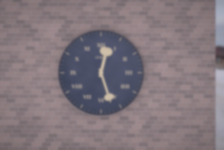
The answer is 12.27
